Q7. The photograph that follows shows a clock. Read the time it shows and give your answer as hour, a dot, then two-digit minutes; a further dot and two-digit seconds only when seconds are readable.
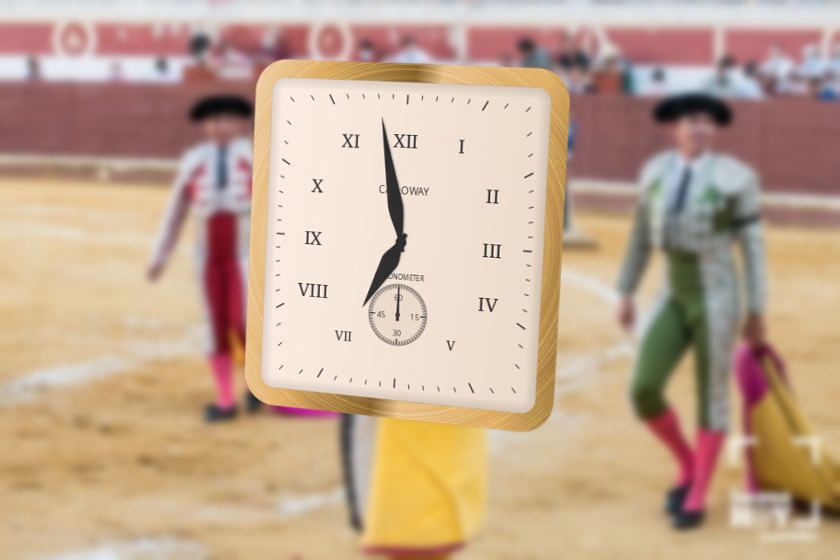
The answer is 6.58
